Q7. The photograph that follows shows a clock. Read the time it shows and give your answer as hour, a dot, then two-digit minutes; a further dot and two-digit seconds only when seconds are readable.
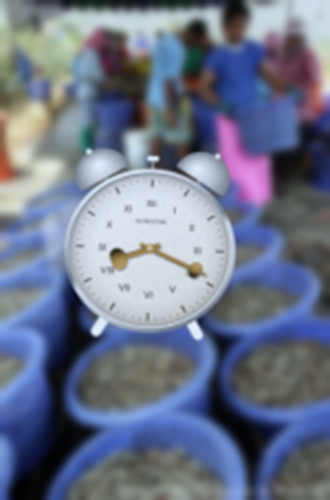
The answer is 8.19
